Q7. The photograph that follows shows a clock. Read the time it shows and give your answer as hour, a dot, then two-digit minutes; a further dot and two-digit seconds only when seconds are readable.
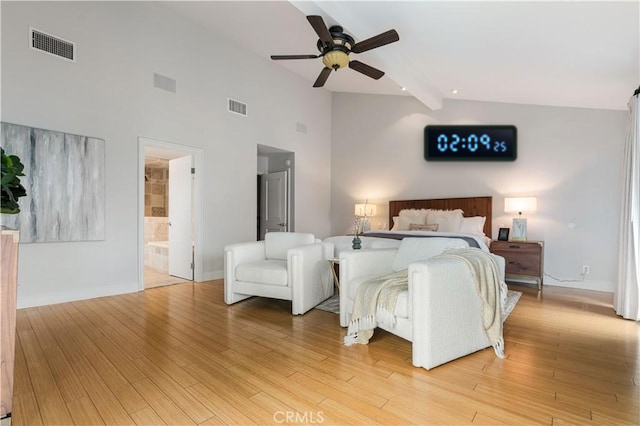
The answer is 2.09
